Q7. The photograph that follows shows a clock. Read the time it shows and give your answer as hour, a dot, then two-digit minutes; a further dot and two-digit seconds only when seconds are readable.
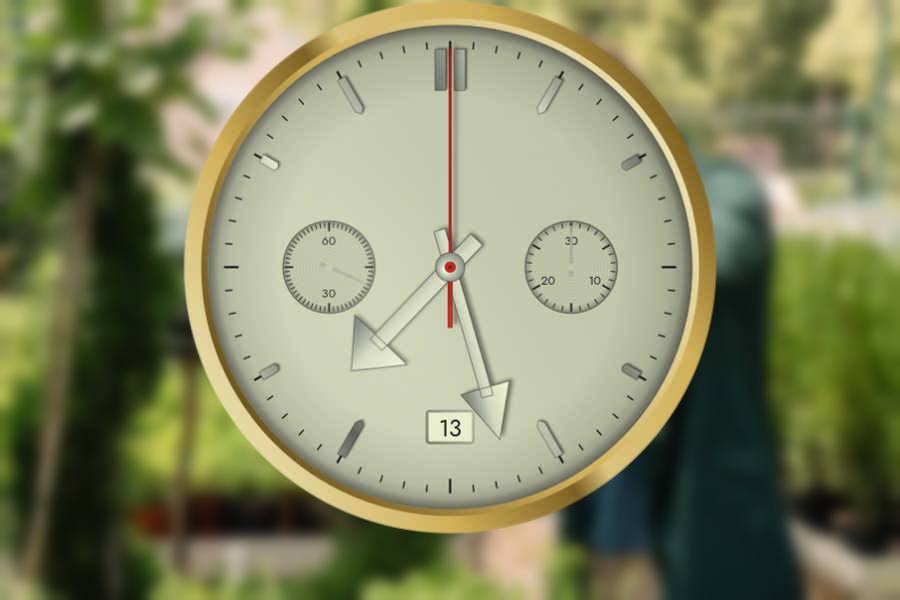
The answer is 7.27.19
